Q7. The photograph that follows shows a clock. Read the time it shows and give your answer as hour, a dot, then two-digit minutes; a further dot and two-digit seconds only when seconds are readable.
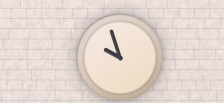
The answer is 9.57
